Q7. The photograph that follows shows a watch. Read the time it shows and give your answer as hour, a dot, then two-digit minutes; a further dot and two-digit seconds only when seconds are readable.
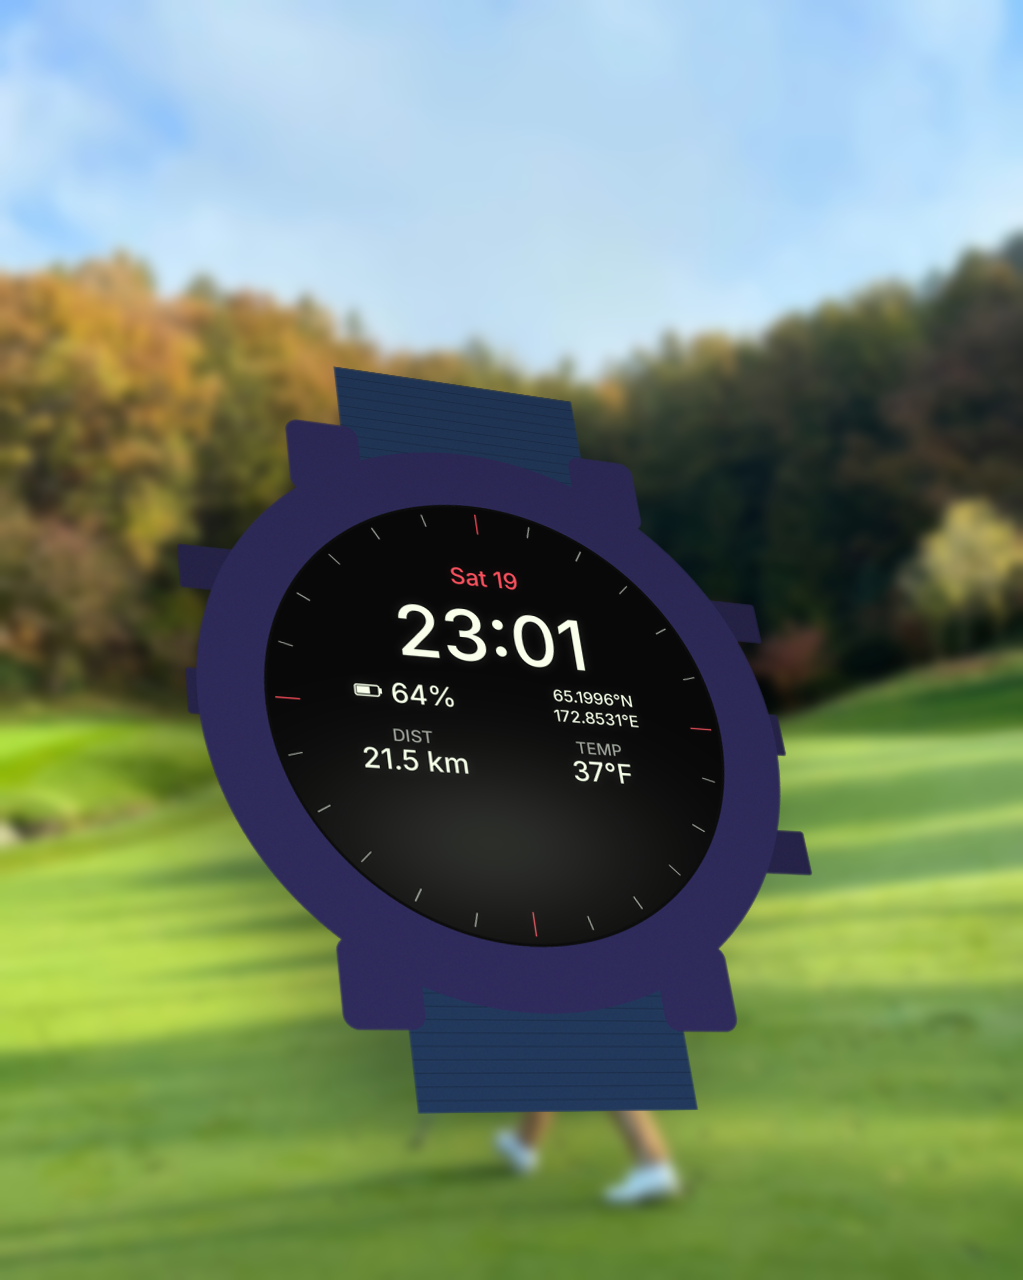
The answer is 23.01
